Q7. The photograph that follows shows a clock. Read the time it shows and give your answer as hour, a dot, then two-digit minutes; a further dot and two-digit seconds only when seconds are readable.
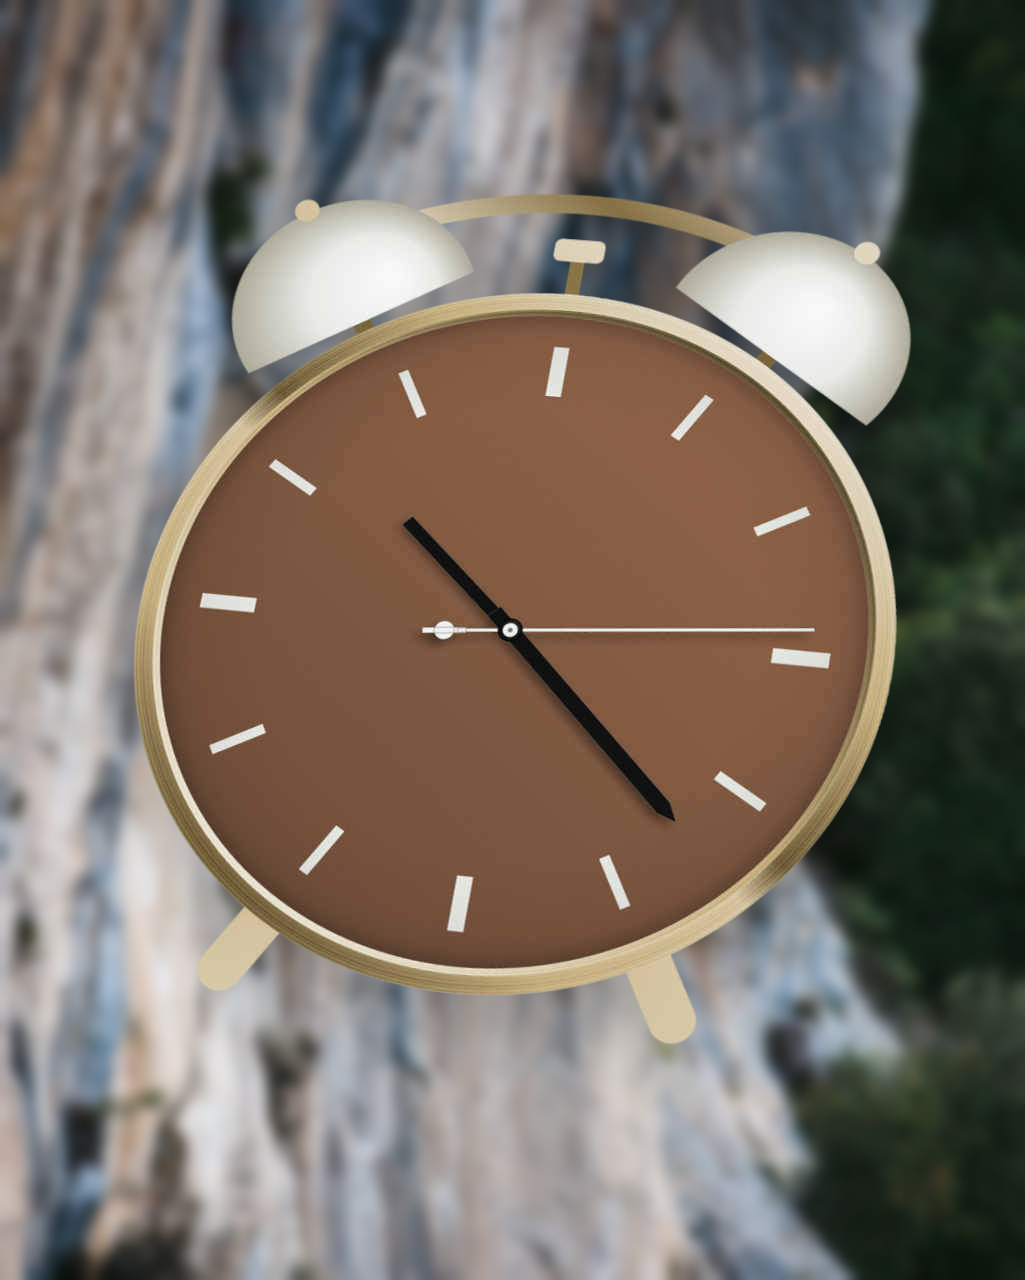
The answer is 10.22.14
